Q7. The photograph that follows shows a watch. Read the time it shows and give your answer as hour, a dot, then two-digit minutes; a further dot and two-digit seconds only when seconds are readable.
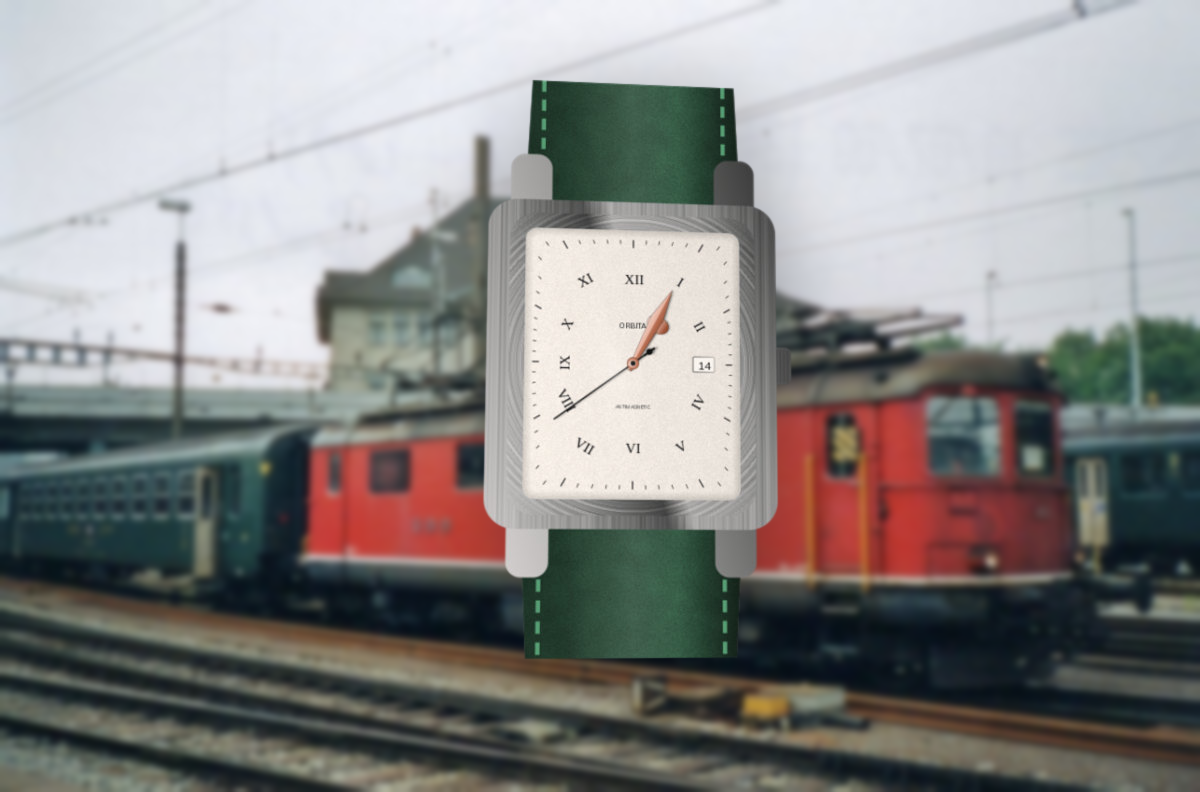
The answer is 1.04.39
